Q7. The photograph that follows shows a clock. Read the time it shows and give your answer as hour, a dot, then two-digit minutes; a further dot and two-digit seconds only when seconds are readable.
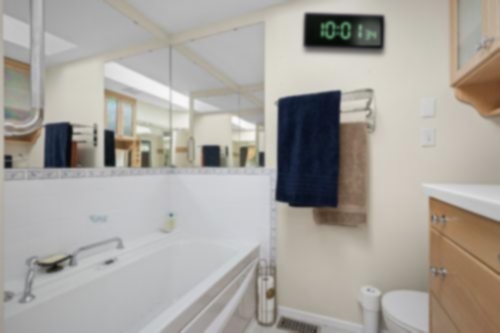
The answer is 10.01
